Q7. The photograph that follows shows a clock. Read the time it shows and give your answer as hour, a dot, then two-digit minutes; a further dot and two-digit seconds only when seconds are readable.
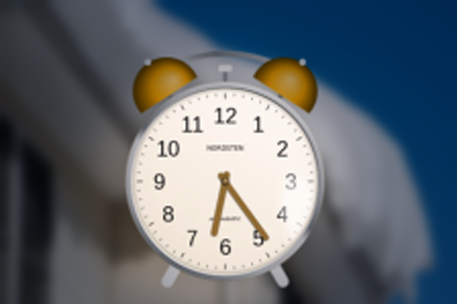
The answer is 6.24
